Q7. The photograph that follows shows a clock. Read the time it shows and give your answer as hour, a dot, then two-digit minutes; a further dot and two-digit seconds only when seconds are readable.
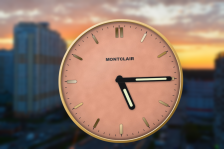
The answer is 5.15
